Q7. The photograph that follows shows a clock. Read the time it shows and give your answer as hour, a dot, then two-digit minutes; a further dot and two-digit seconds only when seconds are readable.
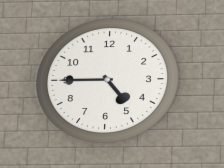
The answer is 4.45
